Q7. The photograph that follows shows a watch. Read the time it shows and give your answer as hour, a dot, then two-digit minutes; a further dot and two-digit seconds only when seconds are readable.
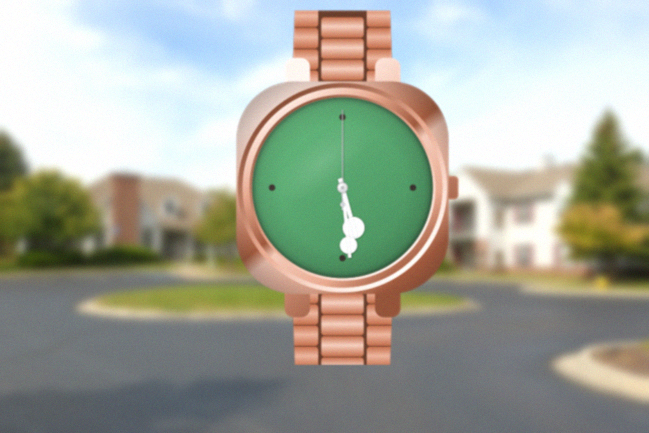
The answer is 5.29.00
